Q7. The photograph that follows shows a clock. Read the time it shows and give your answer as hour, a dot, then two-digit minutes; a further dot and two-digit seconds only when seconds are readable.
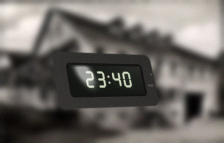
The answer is 23.40
